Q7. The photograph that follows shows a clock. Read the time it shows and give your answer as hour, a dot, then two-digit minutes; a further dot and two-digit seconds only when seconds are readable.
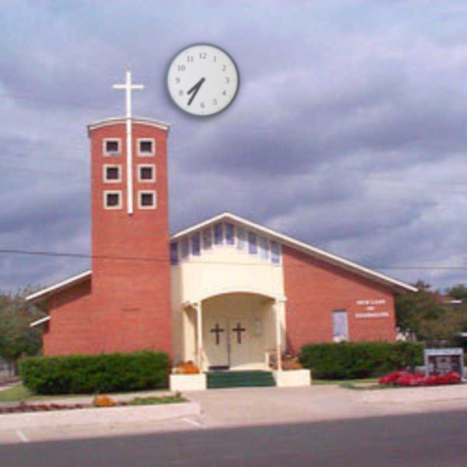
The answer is 7.35
